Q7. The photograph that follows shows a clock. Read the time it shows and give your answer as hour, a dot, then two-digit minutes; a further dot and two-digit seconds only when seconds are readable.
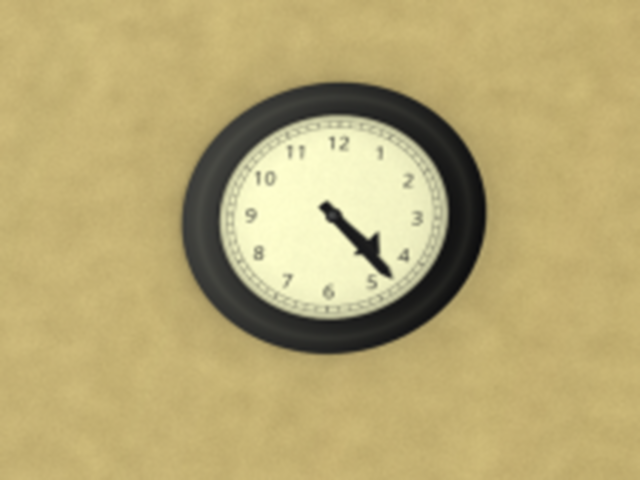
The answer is 4.23
